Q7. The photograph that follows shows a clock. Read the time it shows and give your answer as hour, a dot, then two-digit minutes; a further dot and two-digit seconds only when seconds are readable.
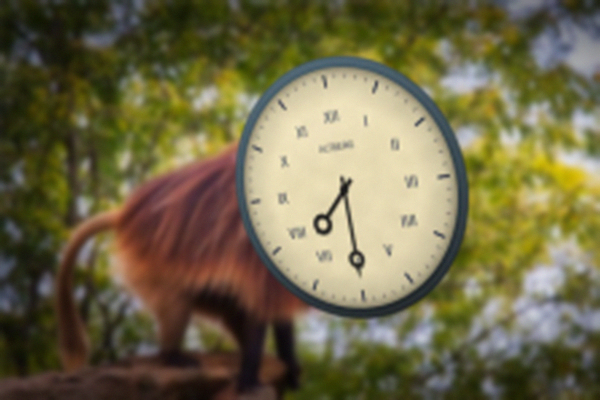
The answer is 7.30
